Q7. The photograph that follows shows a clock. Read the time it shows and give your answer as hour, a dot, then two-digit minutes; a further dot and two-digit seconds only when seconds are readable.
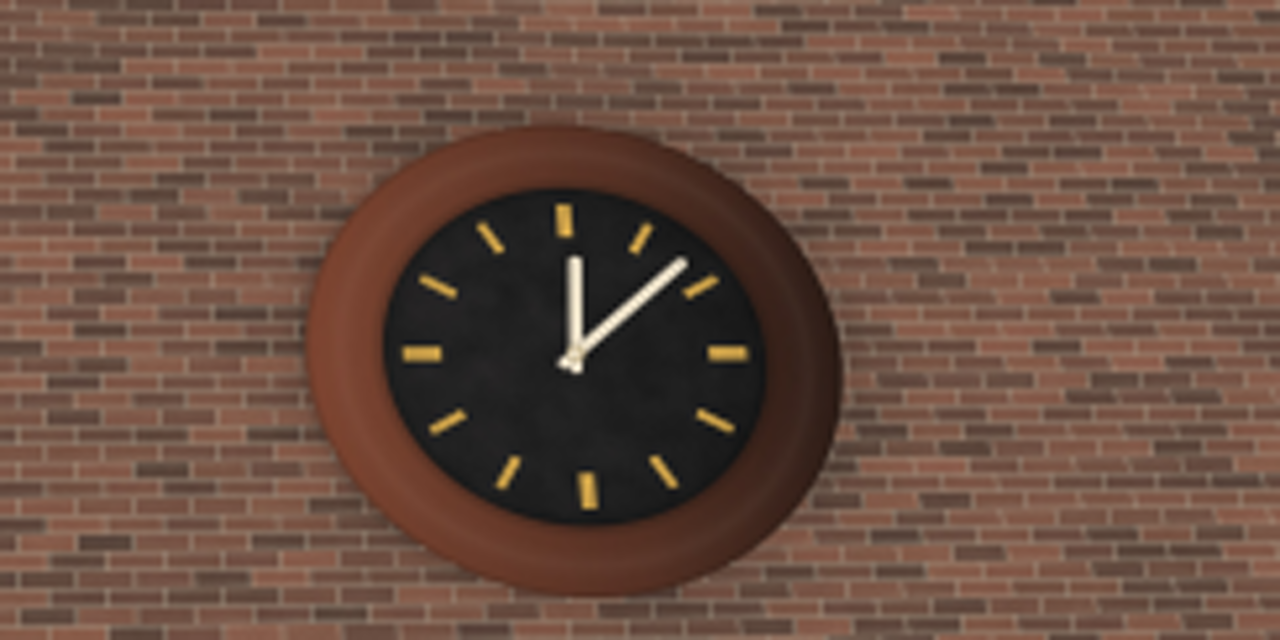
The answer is 12.08
